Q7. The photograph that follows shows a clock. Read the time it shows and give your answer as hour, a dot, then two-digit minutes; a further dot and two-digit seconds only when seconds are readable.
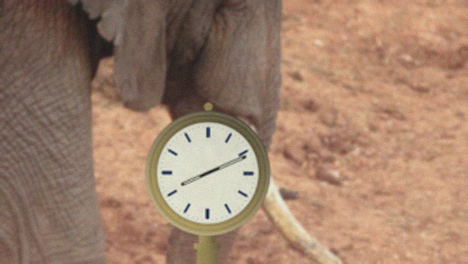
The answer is 8.11
